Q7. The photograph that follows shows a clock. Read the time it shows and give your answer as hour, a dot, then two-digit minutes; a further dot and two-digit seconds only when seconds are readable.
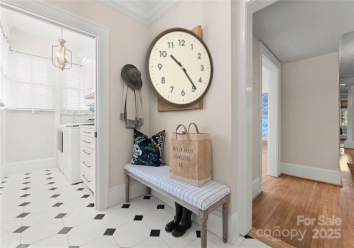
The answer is 10.24
